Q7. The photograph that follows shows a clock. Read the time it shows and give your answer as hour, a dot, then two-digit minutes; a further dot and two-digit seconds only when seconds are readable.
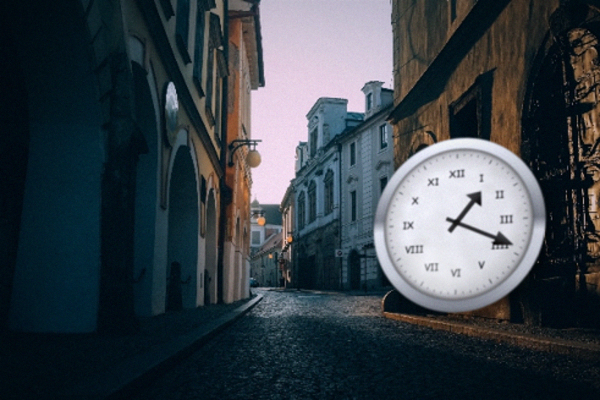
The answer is 1.19
